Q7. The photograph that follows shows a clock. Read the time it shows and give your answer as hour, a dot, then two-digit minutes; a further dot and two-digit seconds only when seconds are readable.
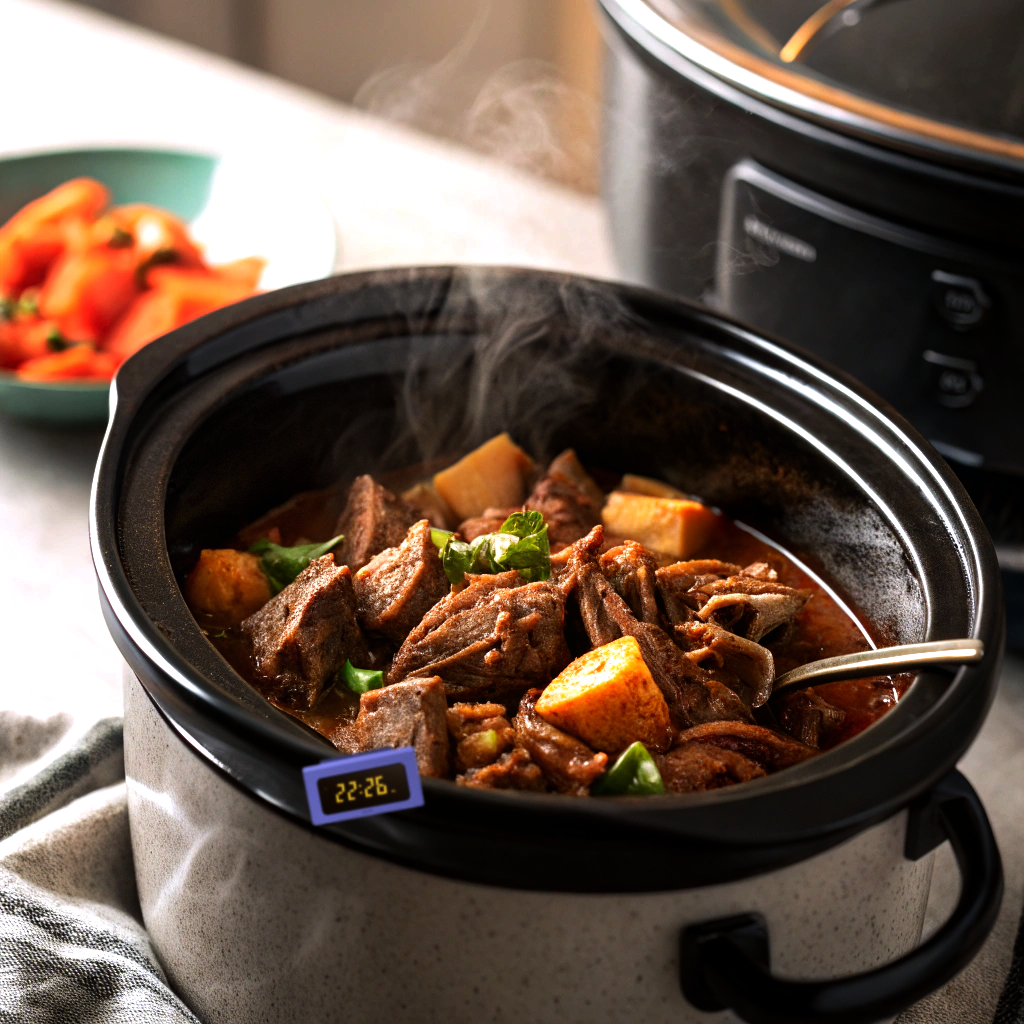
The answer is 22.26
